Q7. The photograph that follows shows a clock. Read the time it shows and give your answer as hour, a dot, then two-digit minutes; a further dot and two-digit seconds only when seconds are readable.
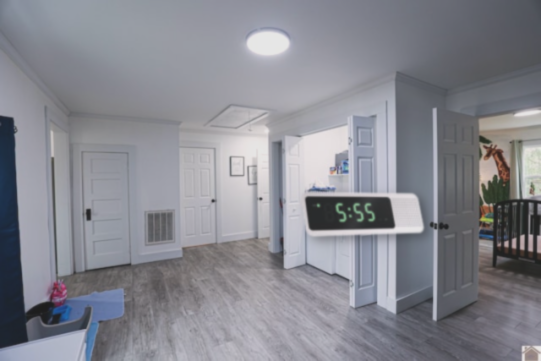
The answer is 5.55
